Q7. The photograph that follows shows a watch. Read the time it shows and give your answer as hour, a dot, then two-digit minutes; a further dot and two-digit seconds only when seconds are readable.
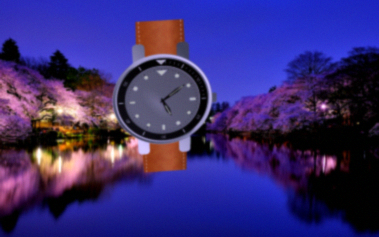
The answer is 5.09
